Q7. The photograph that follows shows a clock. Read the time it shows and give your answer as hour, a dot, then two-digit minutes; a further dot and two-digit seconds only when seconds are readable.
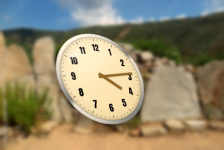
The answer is 4.14
